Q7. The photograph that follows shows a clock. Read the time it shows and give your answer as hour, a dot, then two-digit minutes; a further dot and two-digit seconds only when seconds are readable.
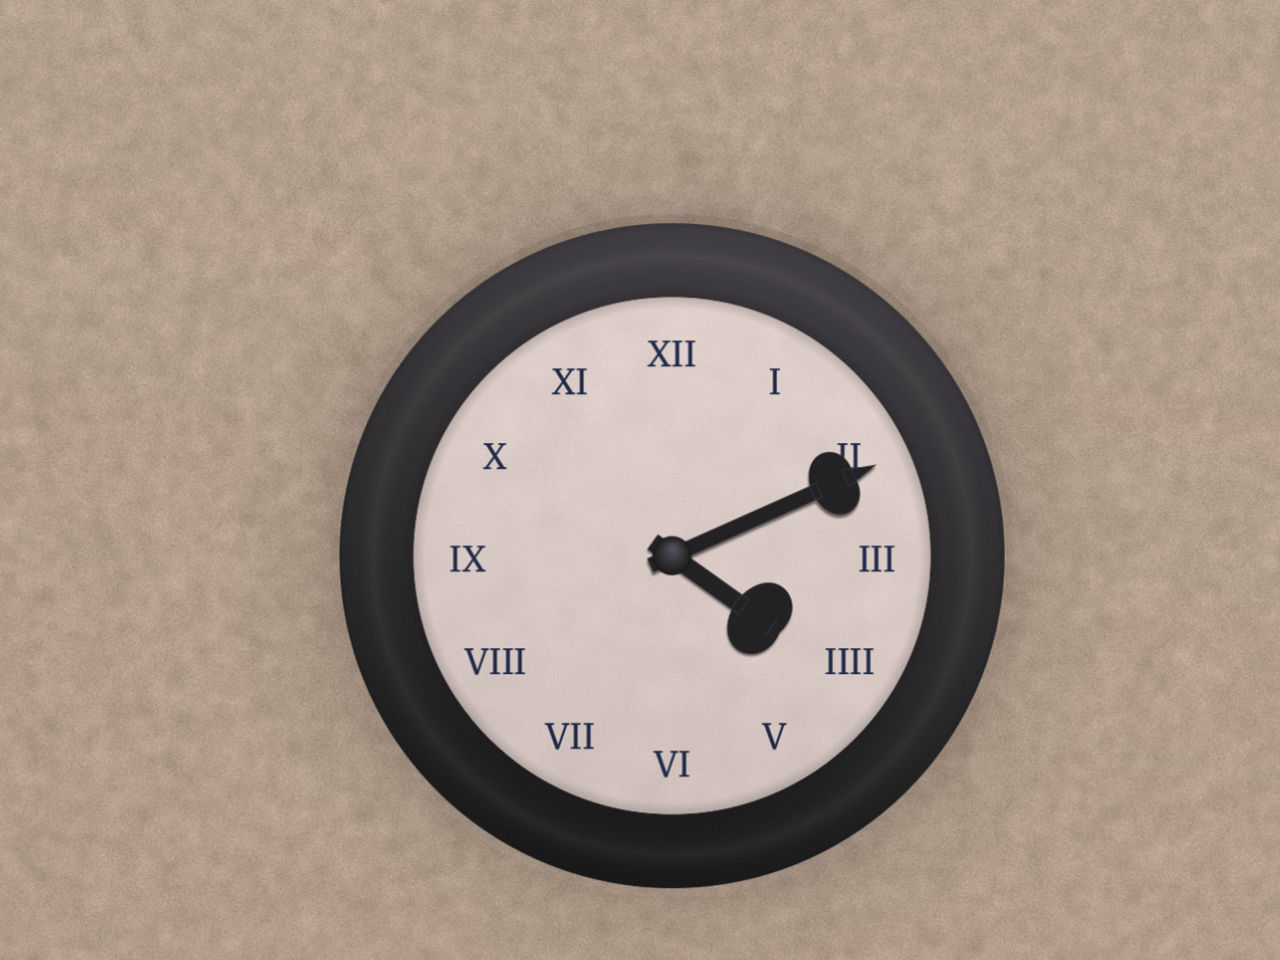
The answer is 4.11
